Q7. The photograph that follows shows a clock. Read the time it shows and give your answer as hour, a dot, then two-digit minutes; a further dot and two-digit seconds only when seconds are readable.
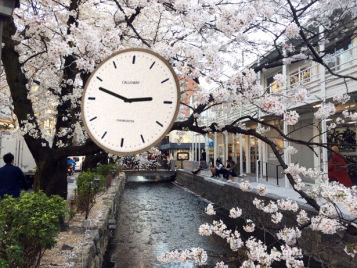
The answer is 2.48
